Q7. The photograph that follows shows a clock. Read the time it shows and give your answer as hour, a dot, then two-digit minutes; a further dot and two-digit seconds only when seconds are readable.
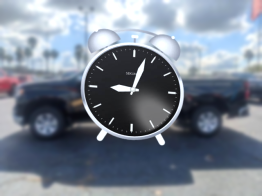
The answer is 9.03
